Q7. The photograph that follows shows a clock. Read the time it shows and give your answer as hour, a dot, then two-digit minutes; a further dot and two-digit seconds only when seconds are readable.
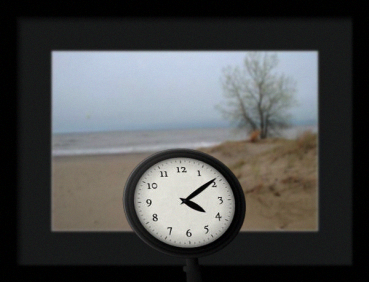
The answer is 4.09
